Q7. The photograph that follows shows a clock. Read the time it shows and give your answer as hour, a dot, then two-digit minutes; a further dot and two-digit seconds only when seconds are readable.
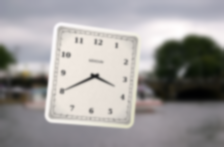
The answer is 3.40
